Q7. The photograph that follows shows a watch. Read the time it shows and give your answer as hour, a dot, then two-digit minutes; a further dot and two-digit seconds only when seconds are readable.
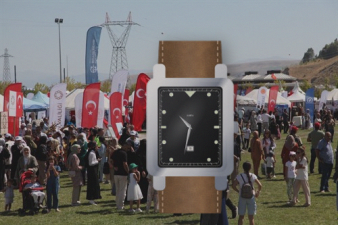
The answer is 10.32
